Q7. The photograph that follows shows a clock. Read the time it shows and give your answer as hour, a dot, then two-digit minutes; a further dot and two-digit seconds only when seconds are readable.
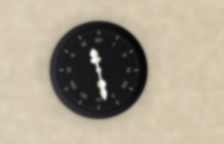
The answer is 11.28
